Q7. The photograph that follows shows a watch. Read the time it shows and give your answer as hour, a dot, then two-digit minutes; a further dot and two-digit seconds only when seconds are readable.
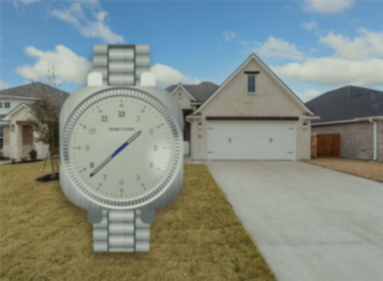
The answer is 1.38
